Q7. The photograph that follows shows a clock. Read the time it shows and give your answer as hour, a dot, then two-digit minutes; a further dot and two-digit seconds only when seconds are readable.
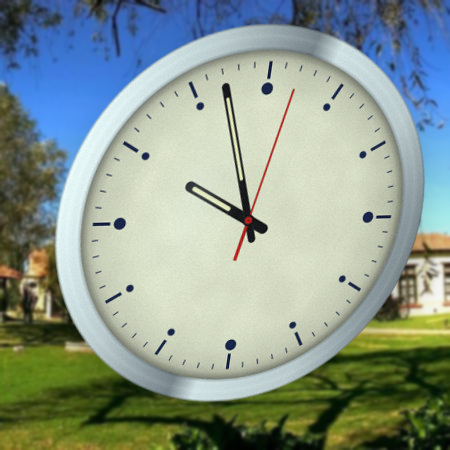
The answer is 9.57.02
